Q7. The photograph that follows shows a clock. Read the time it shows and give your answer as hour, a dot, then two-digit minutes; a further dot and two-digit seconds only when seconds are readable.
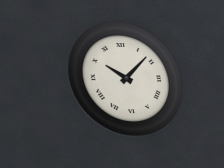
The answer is 10.08
